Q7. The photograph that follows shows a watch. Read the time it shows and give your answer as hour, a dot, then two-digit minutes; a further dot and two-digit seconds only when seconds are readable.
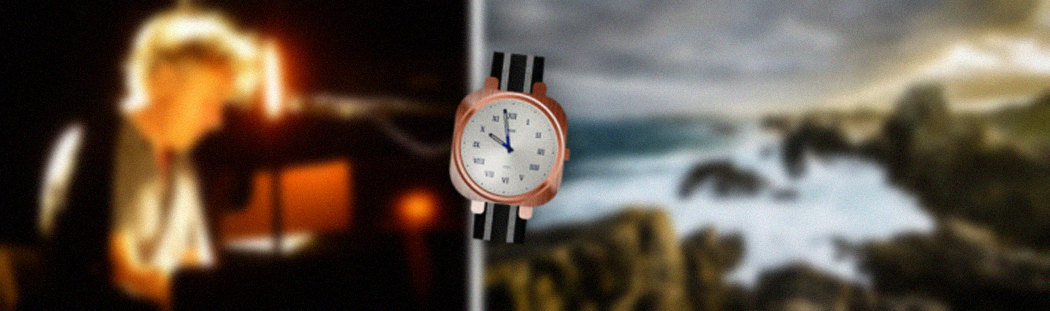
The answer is 9.58
